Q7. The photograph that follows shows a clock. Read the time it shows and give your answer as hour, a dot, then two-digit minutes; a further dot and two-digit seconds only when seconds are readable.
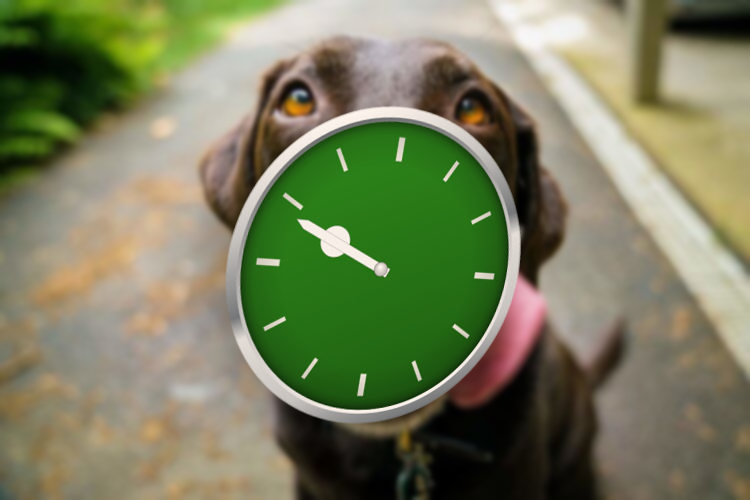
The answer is 9.49
